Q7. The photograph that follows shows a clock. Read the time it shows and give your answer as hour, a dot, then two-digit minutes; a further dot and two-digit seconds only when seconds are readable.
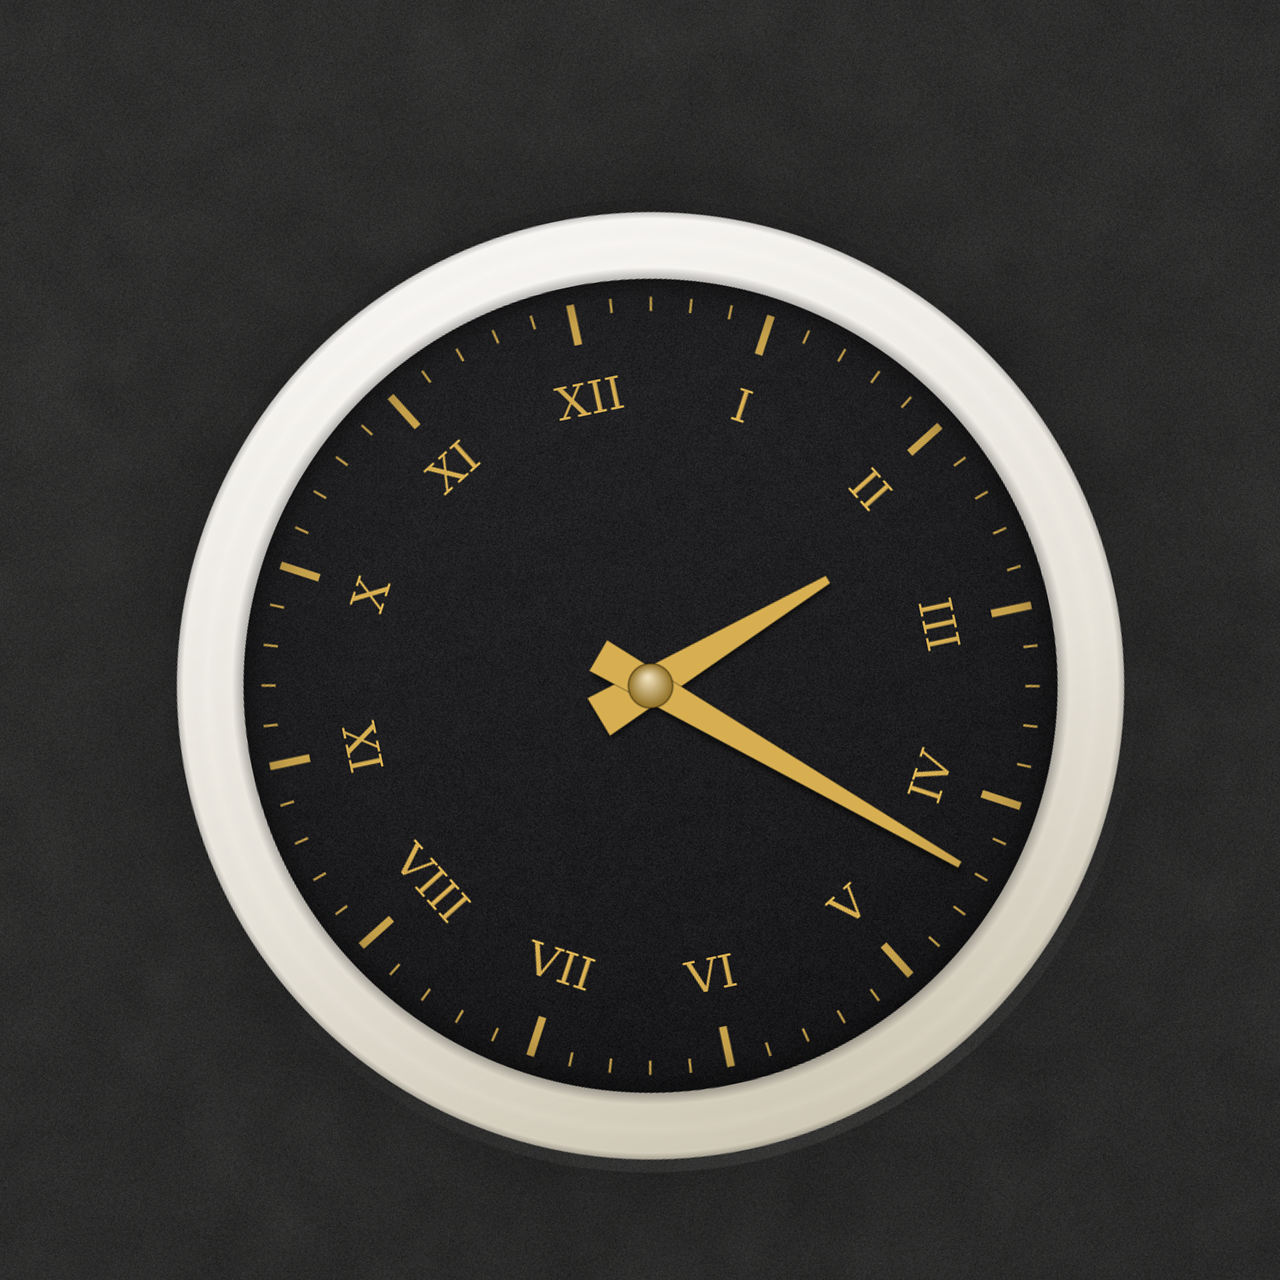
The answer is 2.22
